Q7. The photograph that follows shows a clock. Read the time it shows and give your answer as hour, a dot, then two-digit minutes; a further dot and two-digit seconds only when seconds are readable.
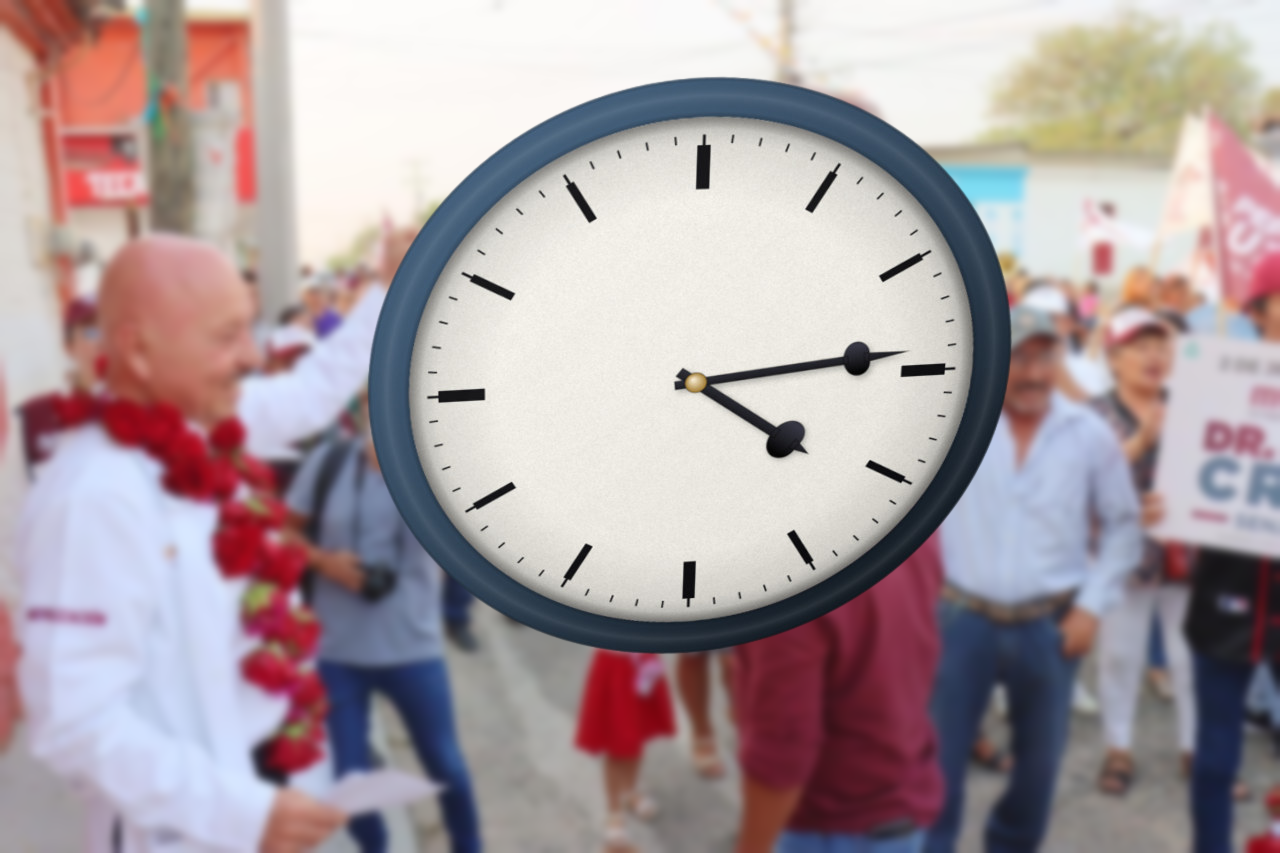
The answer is 4.14
